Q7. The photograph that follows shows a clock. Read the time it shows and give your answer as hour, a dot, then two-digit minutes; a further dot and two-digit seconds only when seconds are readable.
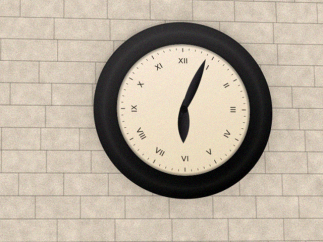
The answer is 6.04
